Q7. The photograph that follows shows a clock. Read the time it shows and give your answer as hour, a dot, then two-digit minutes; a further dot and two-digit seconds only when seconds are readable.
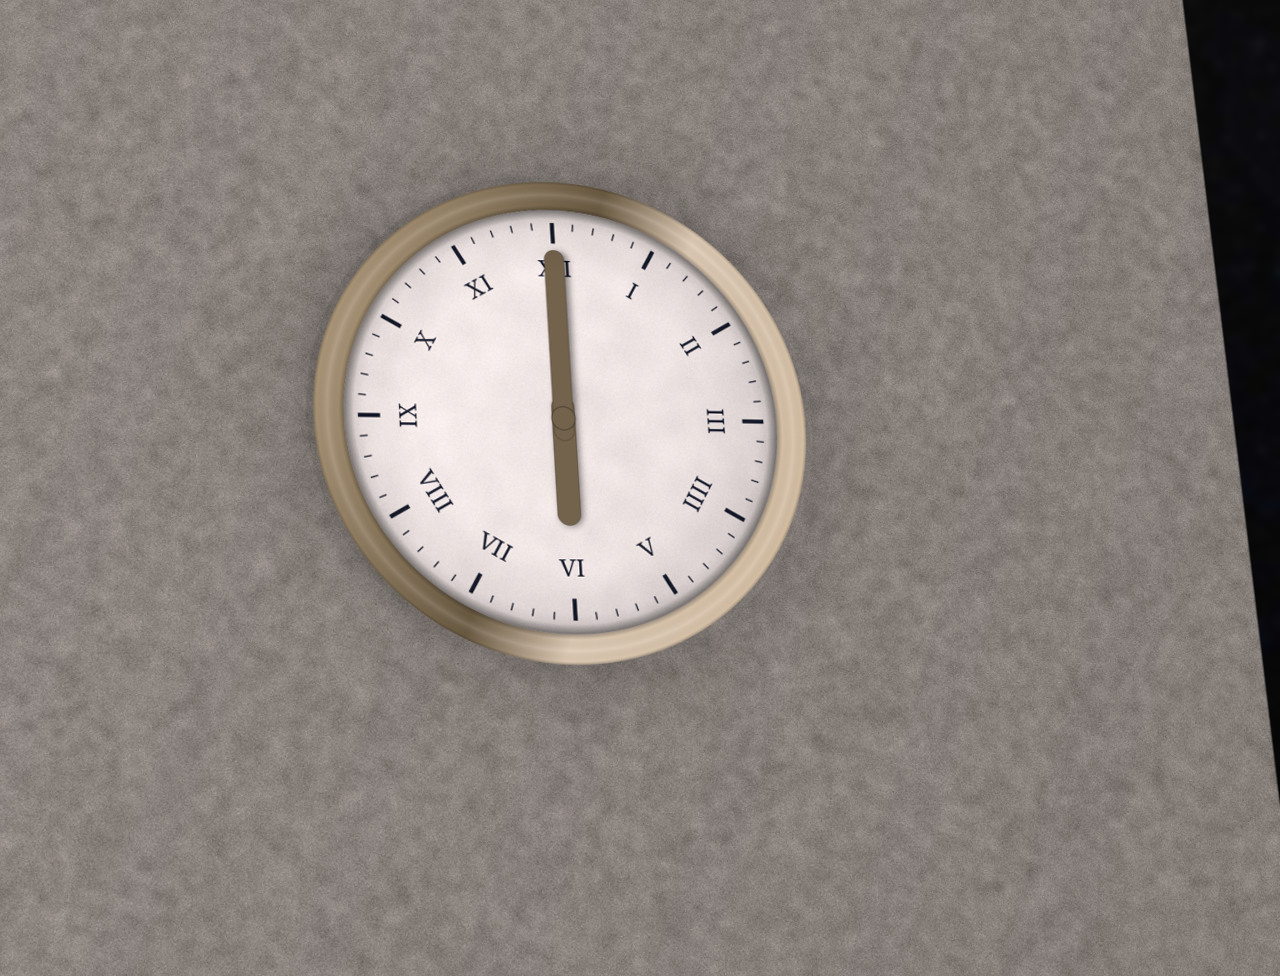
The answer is 6.00
